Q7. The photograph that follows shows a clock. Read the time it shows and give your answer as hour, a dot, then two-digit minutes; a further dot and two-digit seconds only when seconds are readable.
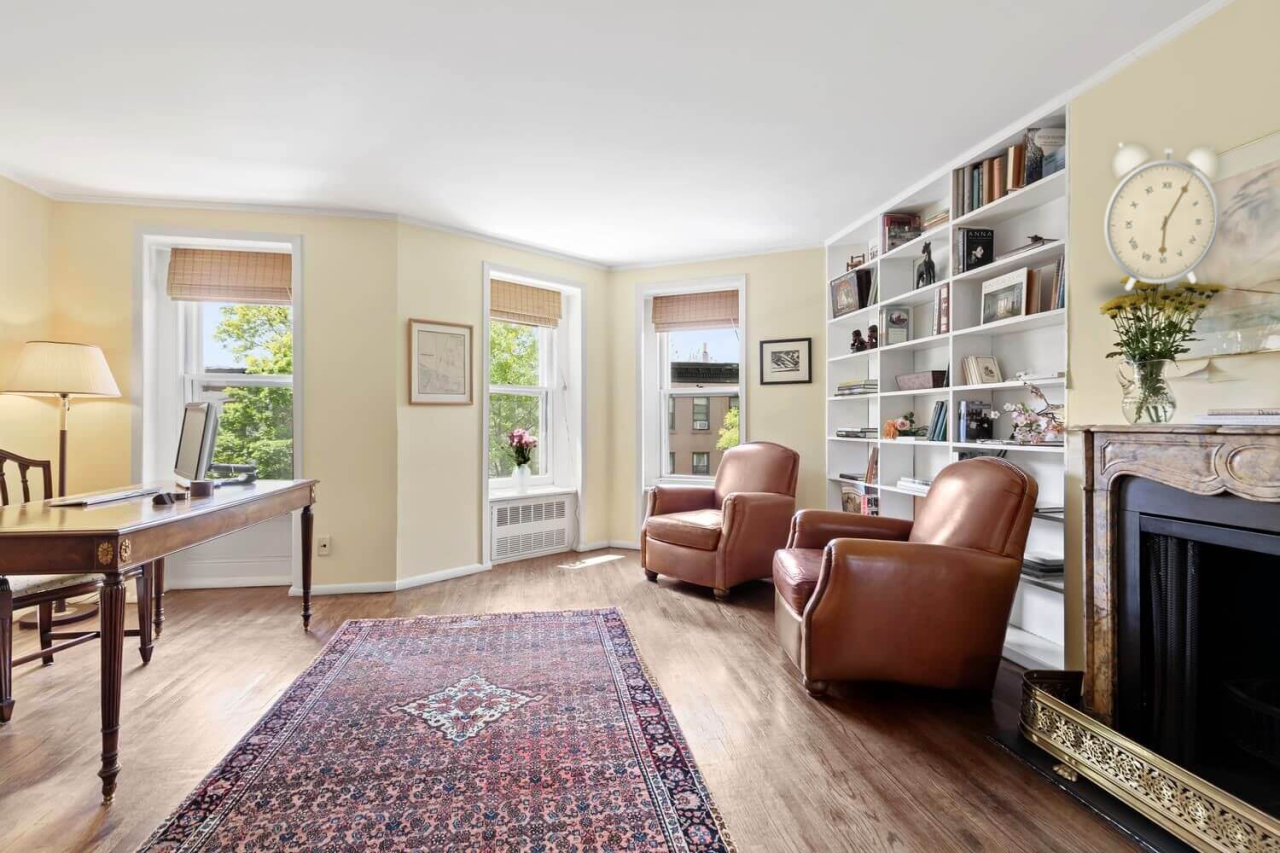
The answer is 6.05
